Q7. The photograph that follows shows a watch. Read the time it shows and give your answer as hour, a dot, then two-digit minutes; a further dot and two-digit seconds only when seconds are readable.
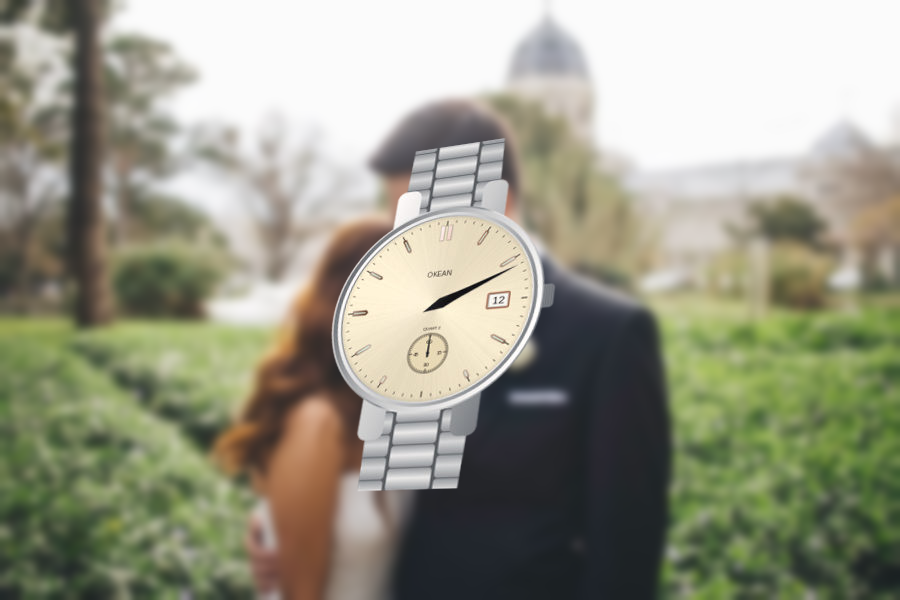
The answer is 2.11
